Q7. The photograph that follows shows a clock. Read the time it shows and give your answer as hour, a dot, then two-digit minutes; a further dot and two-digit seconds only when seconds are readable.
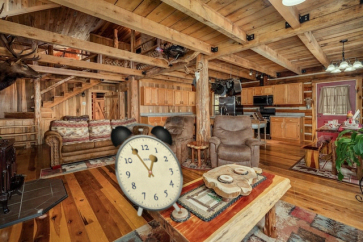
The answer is 12.55
